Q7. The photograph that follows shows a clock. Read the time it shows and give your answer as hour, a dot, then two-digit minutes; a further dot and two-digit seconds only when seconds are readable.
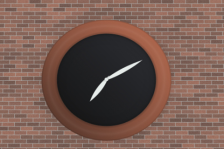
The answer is 7.10
